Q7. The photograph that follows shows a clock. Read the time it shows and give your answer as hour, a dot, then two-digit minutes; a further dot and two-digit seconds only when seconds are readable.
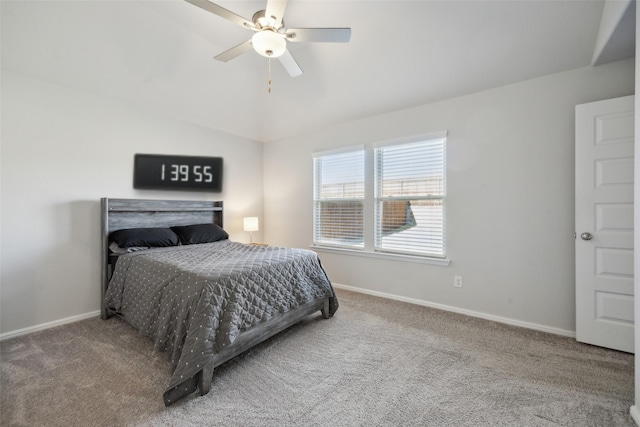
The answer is 1.39.55
